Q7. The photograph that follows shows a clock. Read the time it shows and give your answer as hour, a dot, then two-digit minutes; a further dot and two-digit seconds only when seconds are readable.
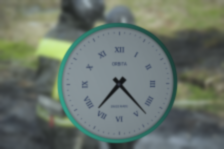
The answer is 7.23
